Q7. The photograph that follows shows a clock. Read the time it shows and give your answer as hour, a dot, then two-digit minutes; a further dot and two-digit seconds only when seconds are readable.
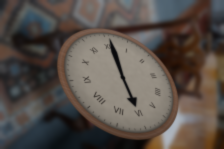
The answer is 6.01
